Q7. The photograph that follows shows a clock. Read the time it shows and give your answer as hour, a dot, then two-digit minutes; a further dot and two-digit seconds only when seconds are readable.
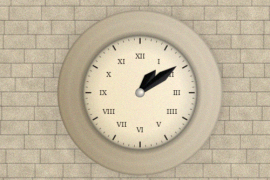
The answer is 1.09
